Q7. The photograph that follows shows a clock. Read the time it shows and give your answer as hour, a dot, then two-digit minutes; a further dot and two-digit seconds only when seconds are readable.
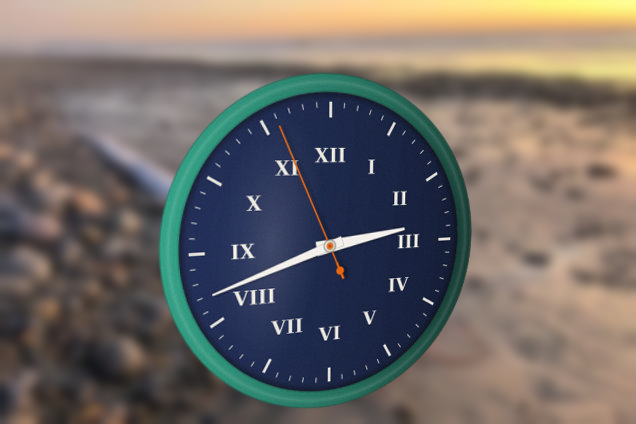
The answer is 2.41.56
